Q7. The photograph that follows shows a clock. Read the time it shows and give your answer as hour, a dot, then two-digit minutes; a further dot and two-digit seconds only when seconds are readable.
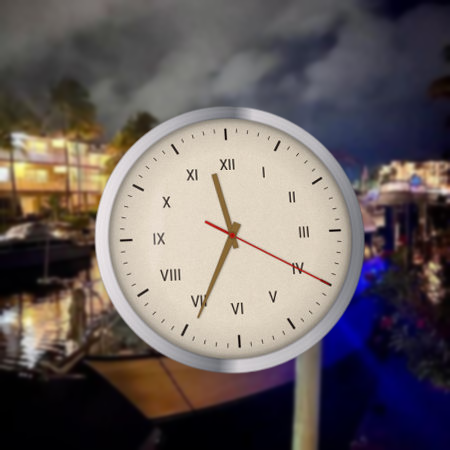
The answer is 11.34.20
